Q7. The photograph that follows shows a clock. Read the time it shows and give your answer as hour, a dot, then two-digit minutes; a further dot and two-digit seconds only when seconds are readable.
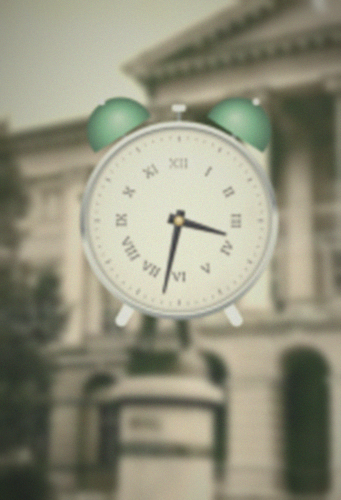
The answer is 3.32
